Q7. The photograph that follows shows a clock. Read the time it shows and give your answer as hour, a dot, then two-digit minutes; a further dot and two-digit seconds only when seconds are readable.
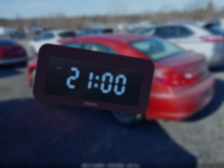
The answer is 21.00
